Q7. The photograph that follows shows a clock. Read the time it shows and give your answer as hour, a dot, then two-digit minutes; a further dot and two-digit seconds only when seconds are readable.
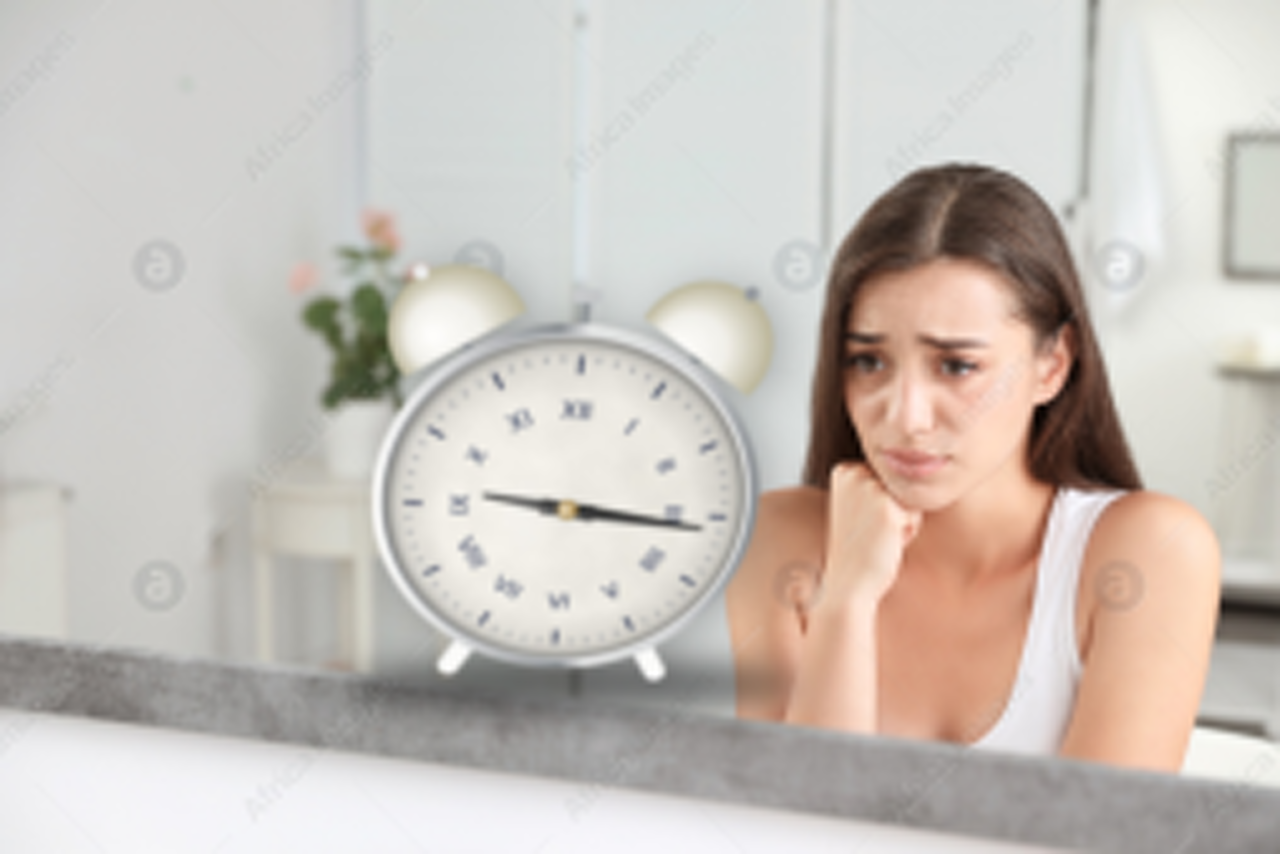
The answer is 9.16
